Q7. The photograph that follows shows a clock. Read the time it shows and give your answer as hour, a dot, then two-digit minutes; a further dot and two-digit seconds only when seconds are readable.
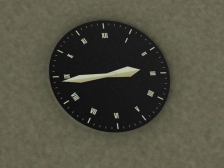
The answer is 2.44
